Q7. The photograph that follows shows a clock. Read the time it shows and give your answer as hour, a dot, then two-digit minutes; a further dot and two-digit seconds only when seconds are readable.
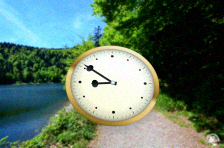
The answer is 8.51
